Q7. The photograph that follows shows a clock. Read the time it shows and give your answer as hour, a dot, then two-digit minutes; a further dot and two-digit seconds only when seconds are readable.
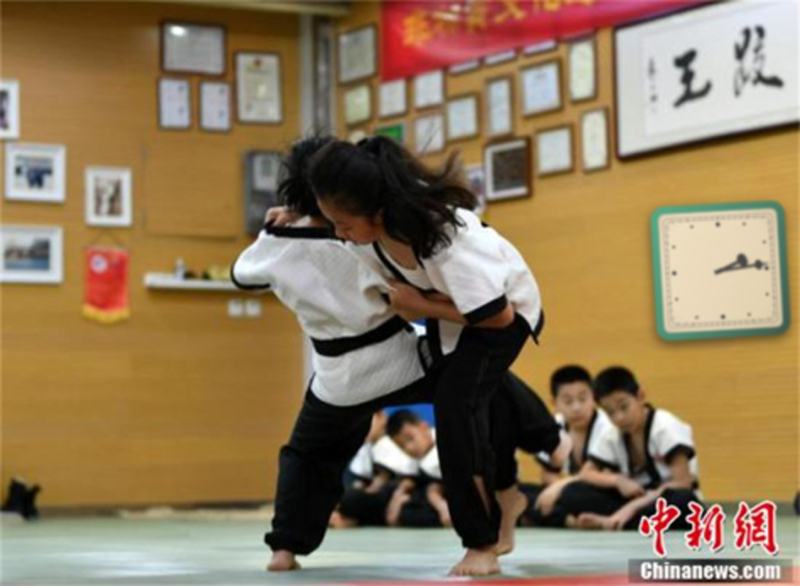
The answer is 2.14
